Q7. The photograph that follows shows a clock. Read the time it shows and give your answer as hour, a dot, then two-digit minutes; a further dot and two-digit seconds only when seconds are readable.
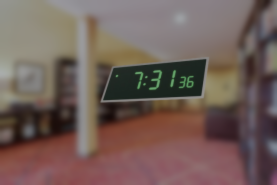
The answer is 7.31.36
